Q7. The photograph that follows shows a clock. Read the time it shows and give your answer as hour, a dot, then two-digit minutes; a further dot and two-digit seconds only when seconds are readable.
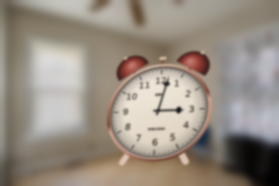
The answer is 3.02
